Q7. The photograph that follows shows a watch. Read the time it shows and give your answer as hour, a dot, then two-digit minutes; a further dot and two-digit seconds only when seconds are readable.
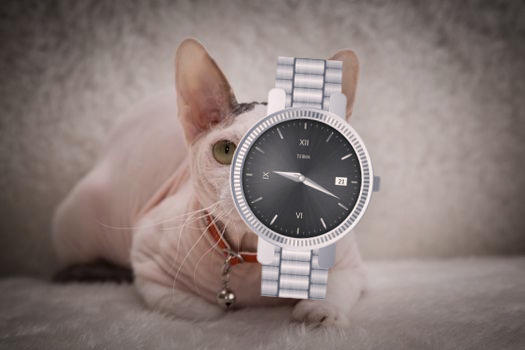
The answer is 9.19
